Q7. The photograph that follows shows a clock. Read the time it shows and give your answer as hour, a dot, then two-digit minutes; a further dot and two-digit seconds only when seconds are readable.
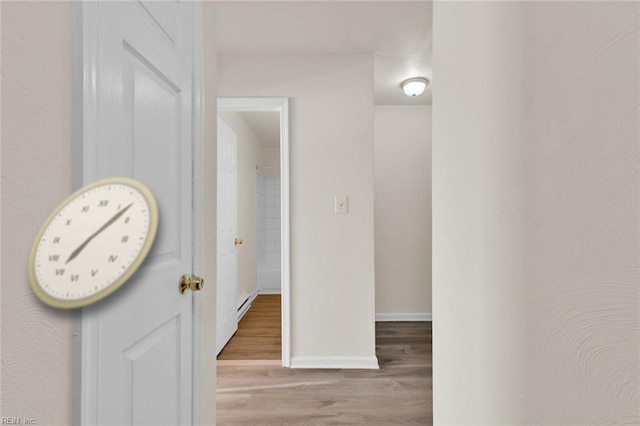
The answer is 7.07
